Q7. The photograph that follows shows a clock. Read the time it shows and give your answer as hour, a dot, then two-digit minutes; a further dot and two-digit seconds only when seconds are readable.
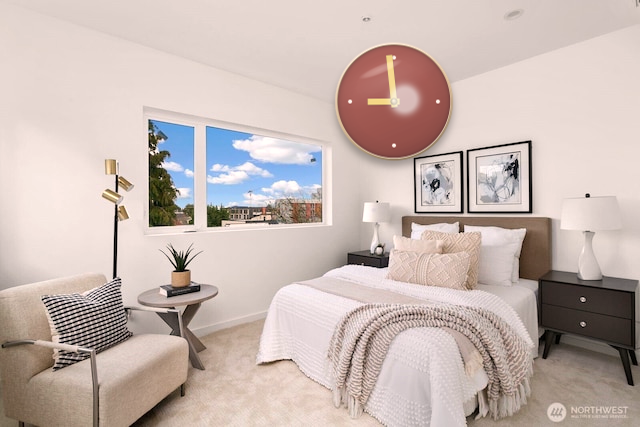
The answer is 8.59
